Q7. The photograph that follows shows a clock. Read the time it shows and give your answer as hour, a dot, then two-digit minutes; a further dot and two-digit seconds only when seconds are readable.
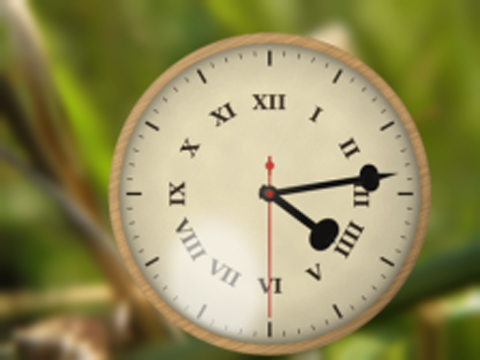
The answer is 4.13.30
